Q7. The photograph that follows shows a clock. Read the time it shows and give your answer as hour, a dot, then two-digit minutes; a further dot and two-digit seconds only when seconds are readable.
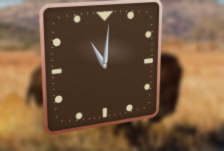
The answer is 11.01
